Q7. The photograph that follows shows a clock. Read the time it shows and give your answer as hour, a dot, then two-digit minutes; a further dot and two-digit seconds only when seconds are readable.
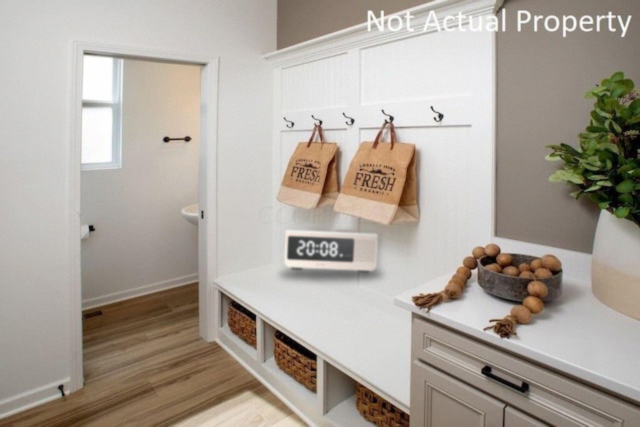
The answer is 20.08
